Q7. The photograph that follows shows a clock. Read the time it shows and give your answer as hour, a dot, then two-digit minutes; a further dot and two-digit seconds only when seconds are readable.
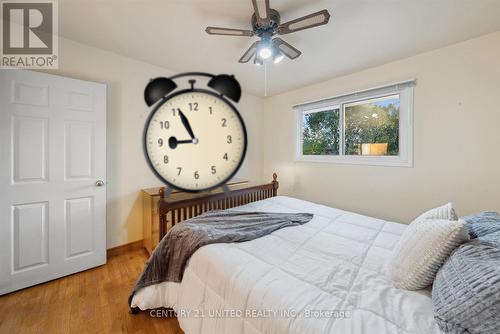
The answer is 8.56
